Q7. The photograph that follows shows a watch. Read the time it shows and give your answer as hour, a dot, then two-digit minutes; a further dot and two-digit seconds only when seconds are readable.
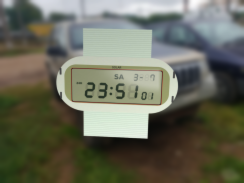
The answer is 23.51
